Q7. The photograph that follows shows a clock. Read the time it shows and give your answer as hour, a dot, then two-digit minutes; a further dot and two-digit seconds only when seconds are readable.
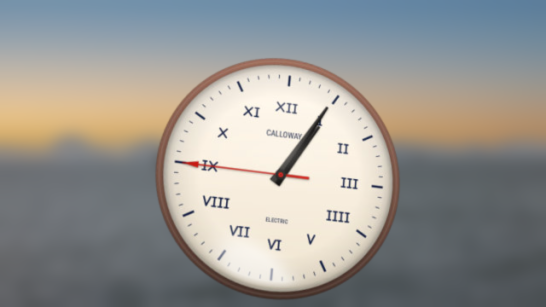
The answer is 1.04.45
